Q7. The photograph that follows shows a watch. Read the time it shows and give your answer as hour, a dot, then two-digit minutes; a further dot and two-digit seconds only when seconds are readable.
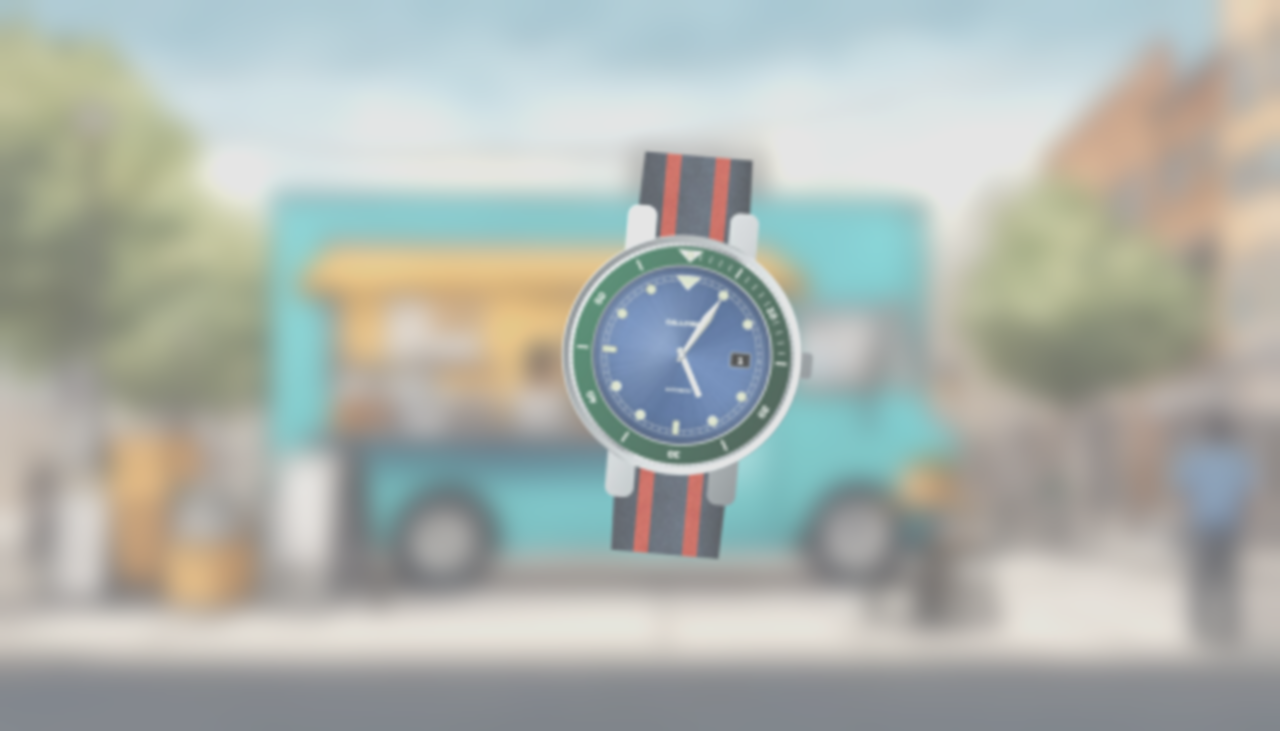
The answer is 5.05
